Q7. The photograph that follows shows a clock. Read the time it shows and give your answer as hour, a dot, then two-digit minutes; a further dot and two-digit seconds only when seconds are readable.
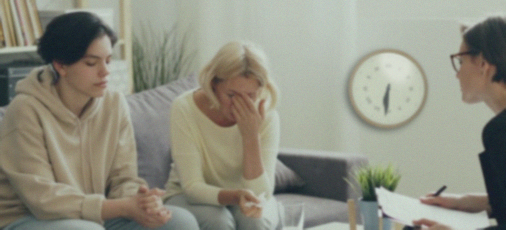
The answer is 6.31
